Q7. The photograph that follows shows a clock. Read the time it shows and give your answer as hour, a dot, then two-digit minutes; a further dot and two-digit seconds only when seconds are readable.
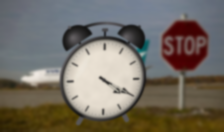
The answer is 4.20
